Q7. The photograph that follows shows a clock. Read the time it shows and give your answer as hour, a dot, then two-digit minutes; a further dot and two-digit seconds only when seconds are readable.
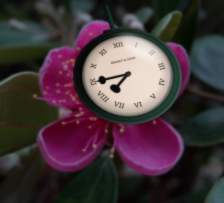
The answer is 7.45
